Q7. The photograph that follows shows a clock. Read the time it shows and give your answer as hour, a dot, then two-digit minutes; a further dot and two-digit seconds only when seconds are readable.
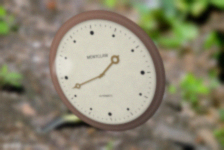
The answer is 1.42
